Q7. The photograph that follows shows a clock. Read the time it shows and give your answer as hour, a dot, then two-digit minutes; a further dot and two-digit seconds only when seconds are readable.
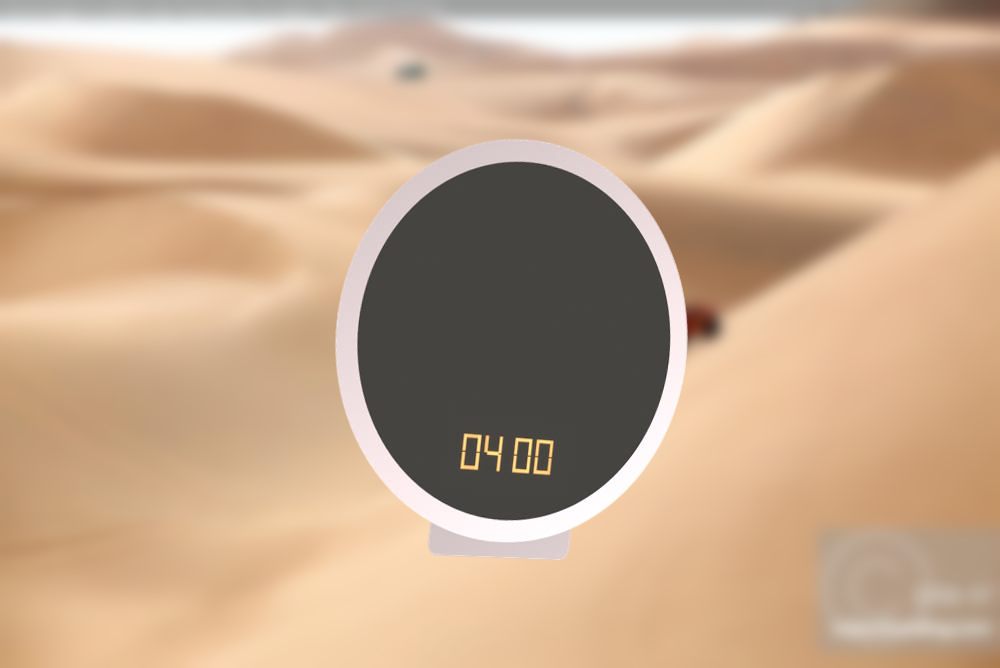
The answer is 4.00
